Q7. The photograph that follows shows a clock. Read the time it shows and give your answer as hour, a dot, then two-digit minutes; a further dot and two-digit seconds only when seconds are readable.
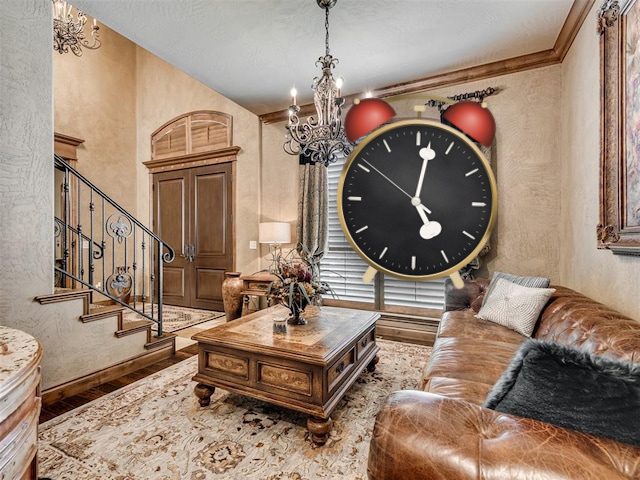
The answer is 5.01.51
